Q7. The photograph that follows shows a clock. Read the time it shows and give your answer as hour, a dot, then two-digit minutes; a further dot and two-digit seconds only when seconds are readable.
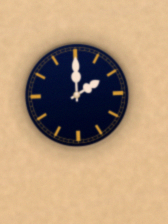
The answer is 2.00
